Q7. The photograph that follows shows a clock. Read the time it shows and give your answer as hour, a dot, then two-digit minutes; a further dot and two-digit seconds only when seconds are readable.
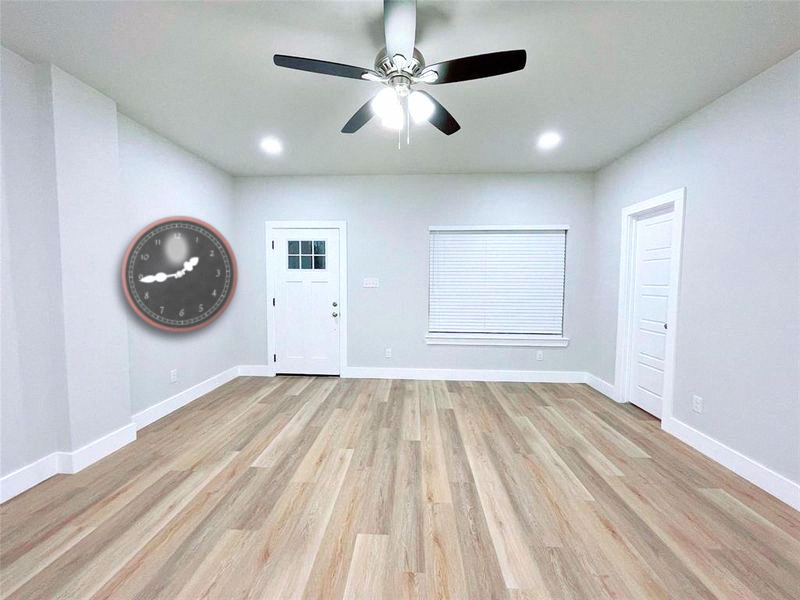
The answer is 1.44
